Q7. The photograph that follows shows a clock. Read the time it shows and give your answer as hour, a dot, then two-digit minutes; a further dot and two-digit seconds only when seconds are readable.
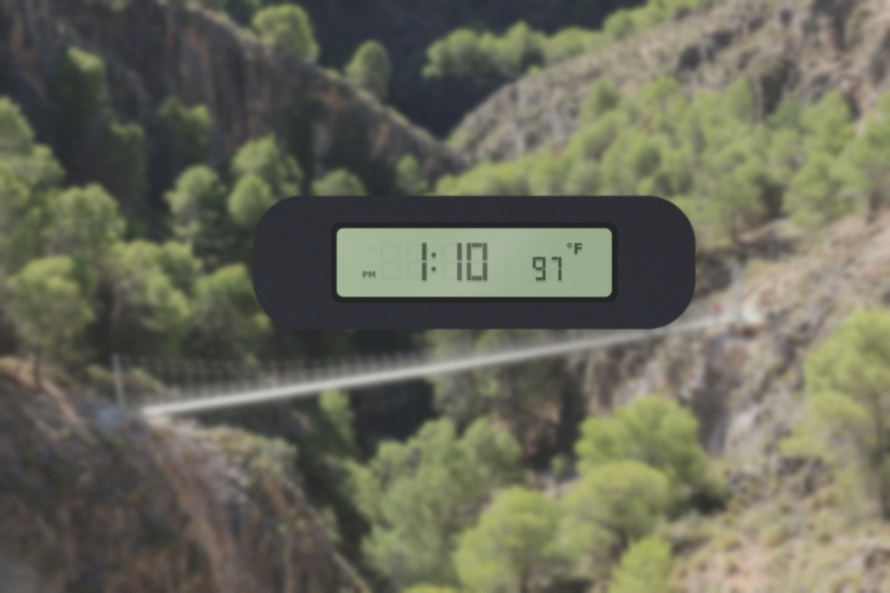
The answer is 1.10
